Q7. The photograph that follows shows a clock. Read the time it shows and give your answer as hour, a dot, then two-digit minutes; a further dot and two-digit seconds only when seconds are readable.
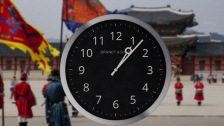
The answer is 1.07
